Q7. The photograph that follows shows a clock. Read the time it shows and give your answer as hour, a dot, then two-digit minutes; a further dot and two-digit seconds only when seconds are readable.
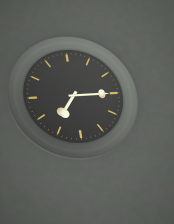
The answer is 7.15
